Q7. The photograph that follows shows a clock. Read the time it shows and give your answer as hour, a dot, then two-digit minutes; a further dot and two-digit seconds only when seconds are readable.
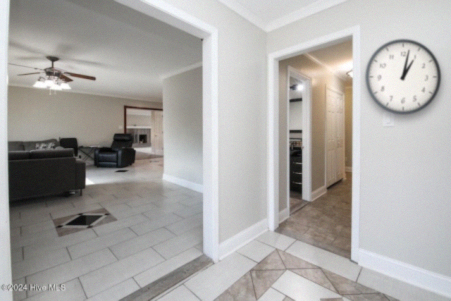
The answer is 1.02
